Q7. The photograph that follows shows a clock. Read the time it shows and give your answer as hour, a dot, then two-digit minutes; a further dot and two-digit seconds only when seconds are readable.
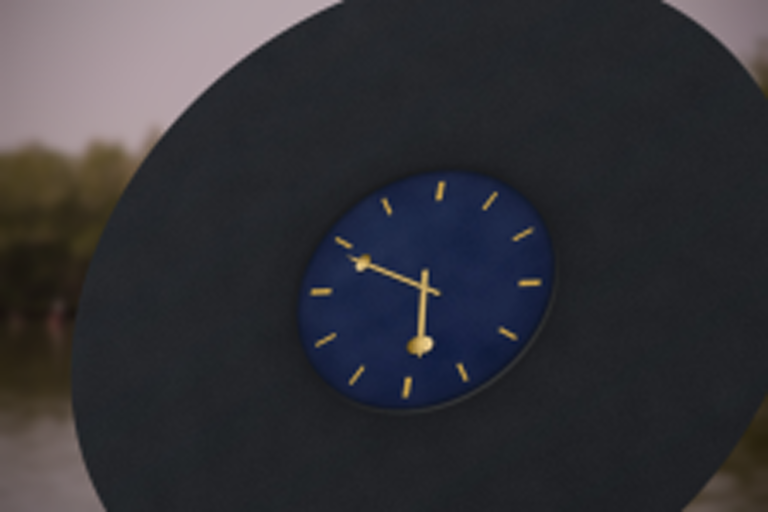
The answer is 5.49
